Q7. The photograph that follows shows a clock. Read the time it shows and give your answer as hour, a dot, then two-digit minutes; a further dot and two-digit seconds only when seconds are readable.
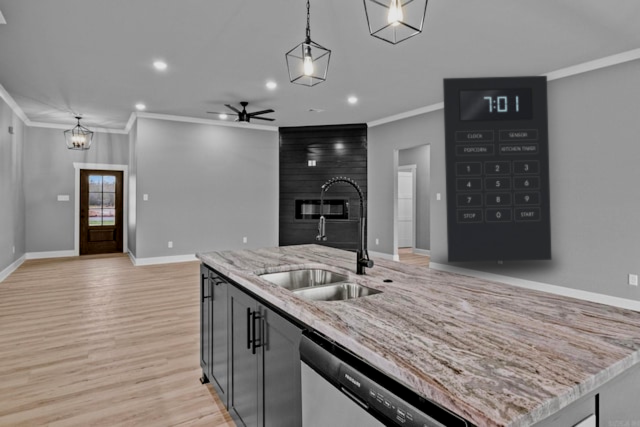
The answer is 7.01
